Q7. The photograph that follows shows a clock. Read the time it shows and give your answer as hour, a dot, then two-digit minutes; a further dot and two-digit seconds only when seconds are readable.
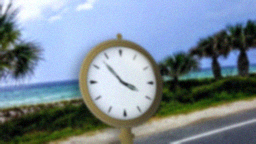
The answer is 3.53
